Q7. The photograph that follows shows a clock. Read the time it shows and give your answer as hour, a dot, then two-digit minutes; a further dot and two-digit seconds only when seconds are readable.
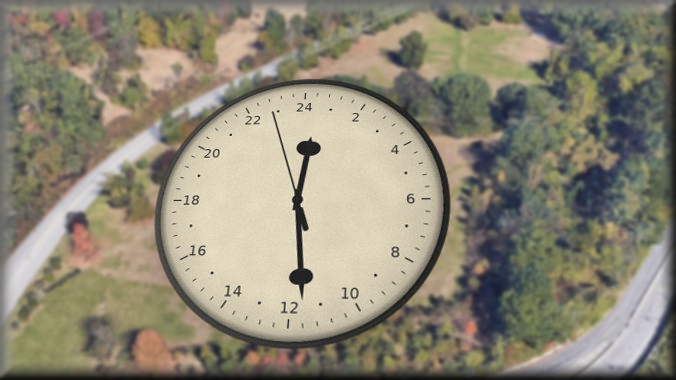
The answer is 0.28.57
